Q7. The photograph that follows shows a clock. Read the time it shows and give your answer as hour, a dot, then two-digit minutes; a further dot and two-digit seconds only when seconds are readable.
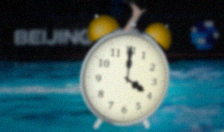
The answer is 4.00
